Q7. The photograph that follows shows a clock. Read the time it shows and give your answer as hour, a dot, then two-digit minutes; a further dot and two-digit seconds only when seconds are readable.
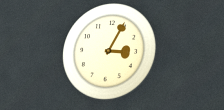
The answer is 3.04
